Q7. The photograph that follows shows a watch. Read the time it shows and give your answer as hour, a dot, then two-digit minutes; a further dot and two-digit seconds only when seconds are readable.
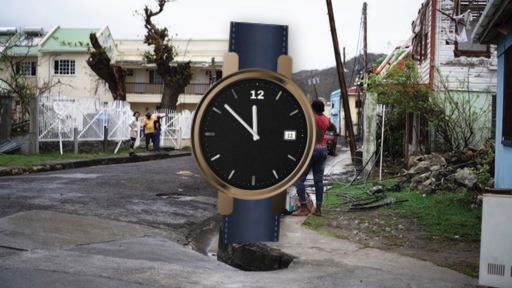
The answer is 11.52
